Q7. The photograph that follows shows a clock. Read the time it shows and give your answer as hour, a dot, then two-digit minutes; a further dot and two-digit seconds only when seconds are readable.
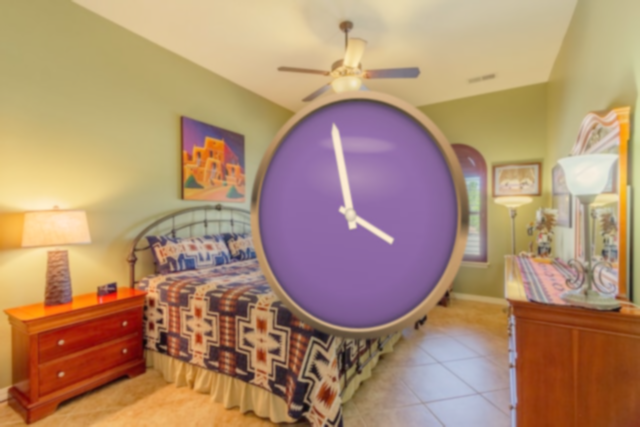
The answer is 3.58
